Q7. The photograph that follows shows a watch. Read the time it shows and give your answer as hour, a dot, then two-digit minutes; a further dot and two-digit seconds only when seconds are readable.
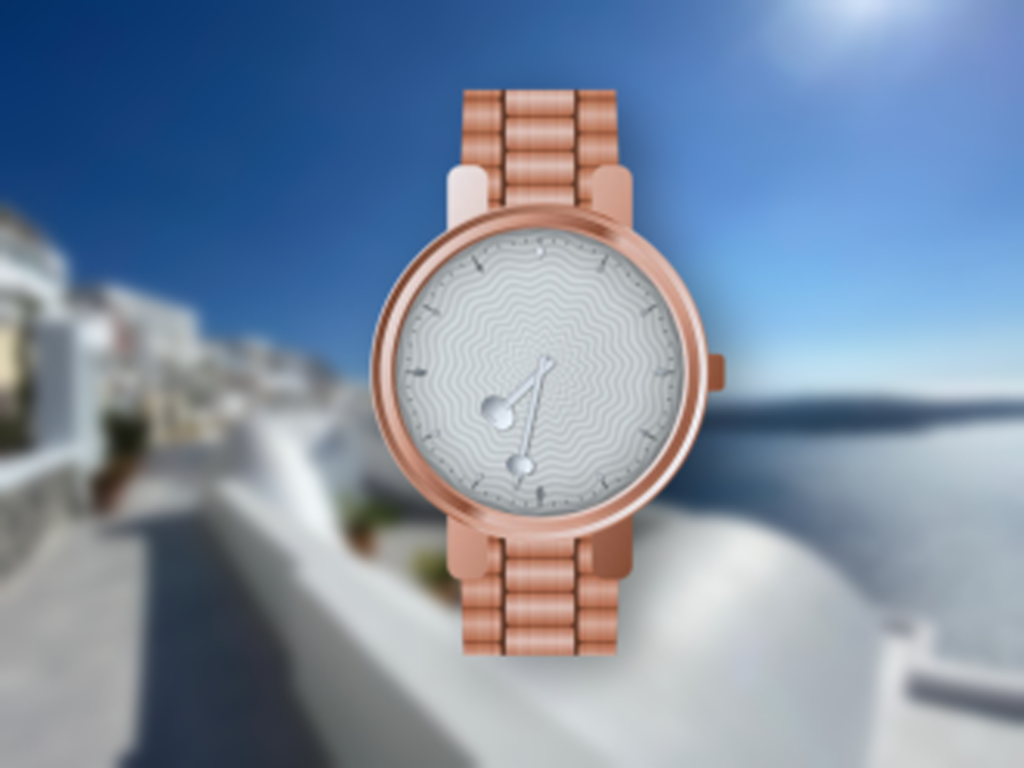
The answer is 7.32
